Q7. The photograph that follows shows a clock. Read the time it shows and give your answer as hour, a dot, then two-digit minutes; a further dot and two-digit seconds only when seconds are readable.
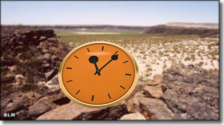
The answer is 11.06
